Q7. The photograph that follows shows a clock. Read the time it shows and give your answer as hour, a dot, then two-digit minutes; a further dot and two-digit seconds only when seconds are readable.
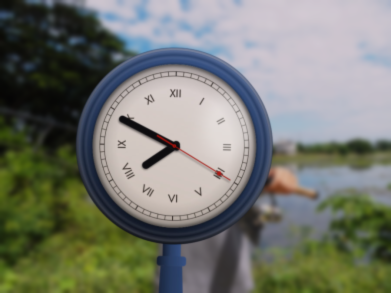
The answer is 7.49.20
